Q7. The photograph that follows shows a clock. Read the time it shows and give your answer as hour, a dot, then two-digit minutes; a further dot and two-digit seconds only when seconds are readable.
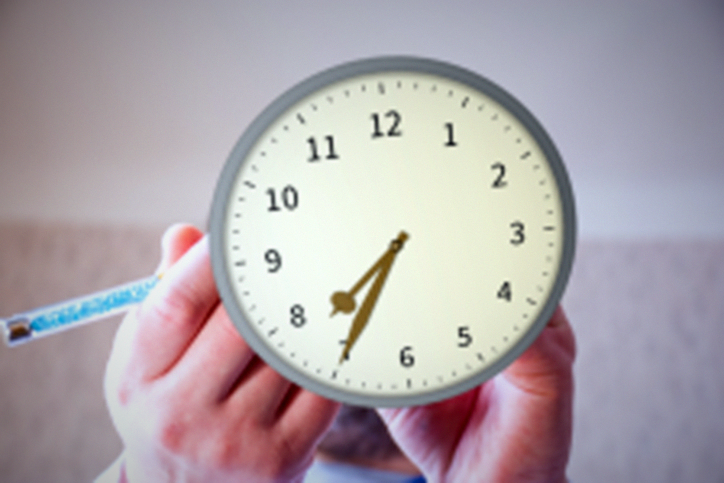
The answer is 7.35
